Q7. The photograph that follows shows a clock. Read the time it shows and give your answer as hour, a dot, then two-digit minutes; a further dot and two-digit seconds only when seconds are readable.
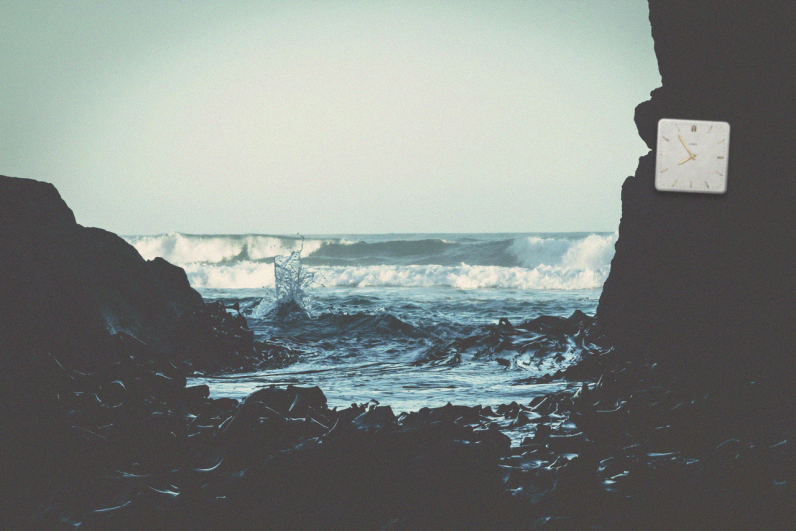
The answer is 7.54
